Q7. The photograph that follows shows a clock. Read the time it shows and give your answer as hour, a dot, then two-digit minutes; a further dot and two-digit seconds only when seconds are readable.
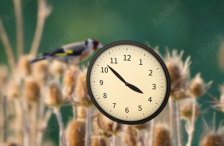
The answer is 3.52
